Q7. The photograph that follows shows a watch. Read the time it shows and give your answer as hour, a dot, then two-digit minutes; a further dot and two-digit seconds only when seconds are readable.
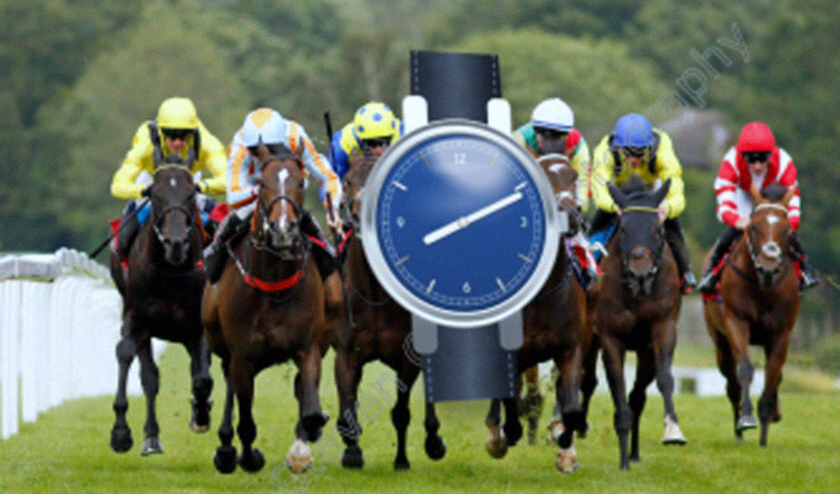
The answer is 8.11
